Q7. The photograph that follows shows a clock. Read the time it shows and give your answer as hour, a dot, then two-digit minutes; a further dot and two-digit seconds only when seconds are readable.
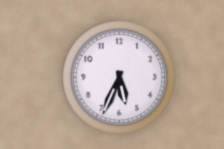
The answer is 5.34
